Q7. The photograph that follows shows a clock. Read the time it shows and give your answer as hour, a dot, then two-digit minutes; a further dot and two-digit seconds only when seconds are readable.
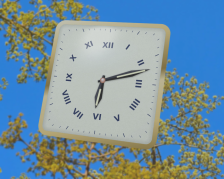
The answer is 6.12
